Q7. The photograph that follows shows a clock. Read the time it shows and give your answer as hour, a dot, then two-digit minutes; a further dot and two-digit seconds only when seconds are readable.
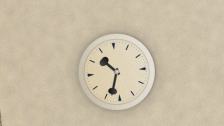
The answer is 10.33
